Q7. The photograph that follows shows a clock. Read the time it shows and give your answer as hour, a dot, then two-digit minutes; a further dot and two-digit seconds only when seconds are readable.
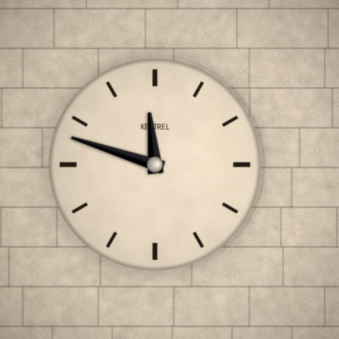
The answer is 11.48
